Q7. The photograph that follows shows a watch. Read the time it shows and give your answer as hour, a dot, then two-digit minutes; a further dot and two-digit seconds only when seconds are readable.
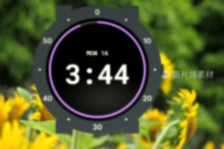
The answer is 3.44
